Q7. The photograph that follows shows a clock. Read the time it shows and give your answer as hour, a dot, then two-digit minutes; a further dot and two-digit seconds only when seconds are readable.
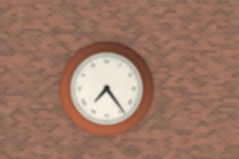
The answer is 7.24
